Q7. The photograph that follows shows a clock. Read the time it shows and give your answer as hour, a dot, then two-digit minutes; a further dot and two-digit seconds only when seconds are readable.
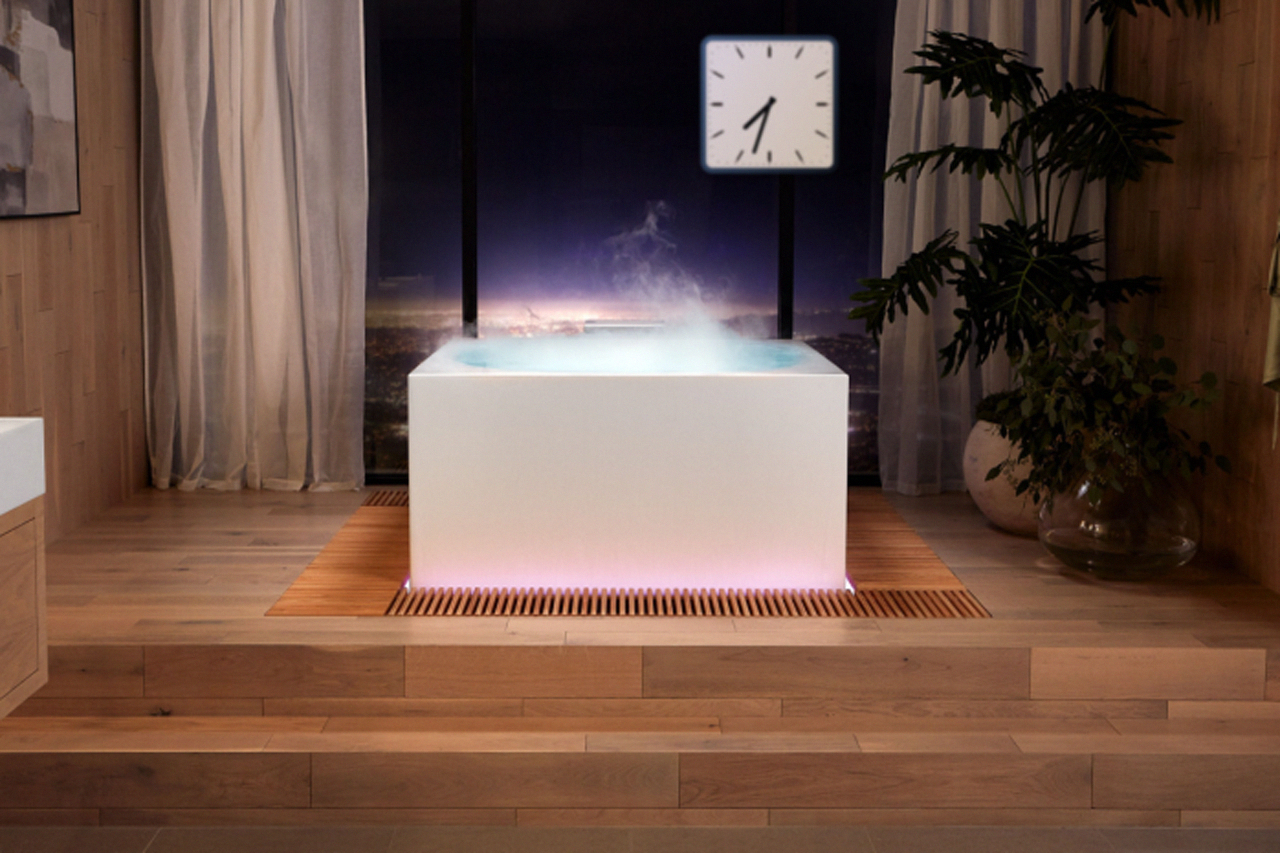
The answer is 7.33
